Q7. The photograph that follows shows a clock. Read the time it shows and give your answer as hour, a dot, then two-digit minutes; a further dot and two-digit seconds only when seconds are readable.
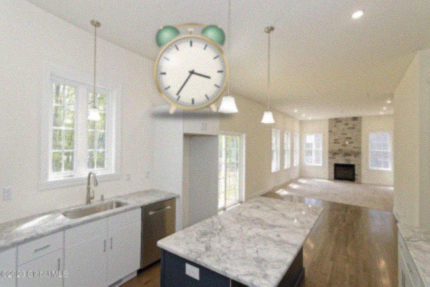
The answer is 3.36
